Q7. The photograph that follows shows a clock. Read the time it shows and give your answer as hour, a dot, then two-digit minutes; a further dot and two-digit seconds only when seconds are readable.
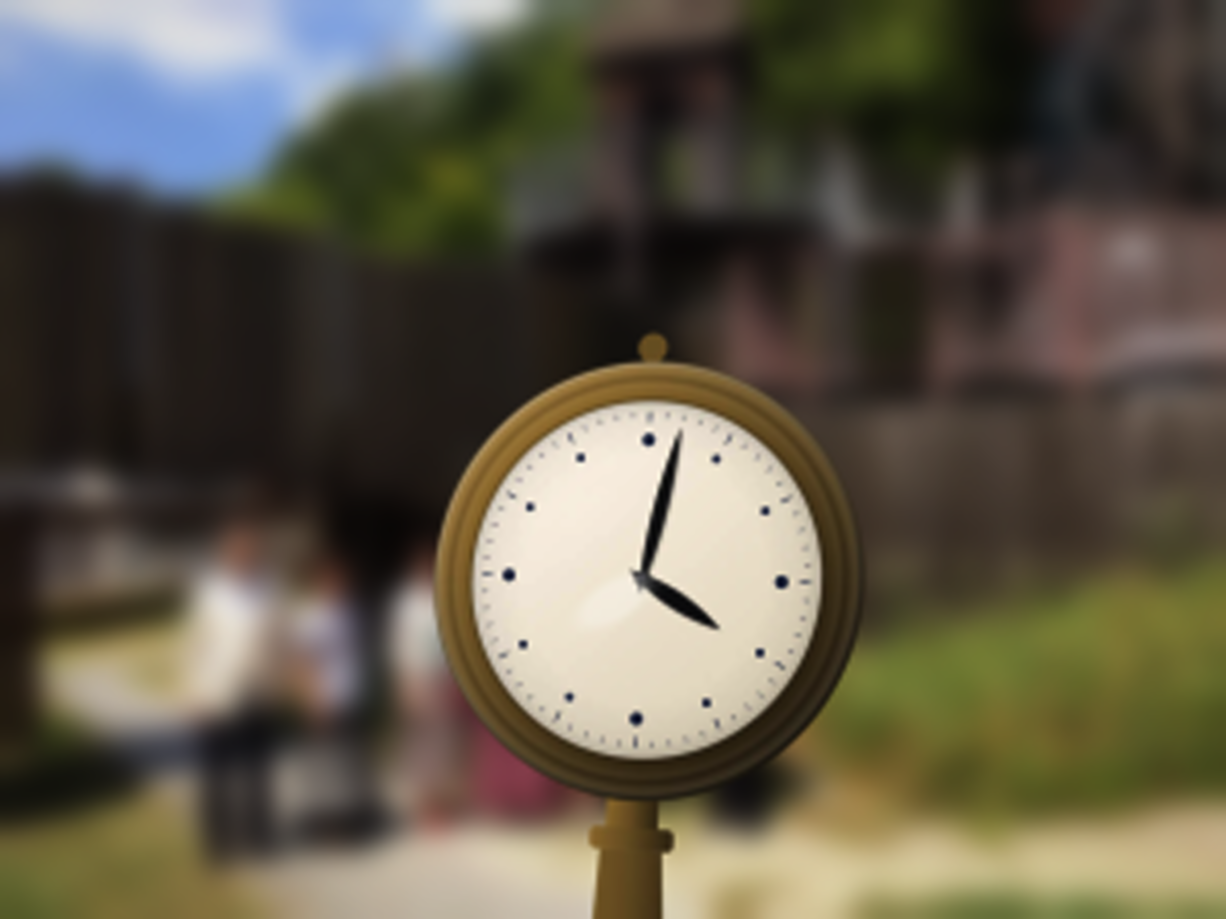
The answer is 4.02
